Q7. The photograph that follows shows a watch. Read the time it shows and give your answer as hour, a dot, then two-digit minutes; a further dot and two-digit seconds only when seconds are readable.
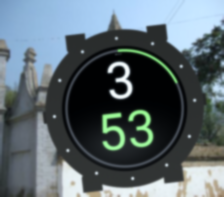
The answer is 3.53
